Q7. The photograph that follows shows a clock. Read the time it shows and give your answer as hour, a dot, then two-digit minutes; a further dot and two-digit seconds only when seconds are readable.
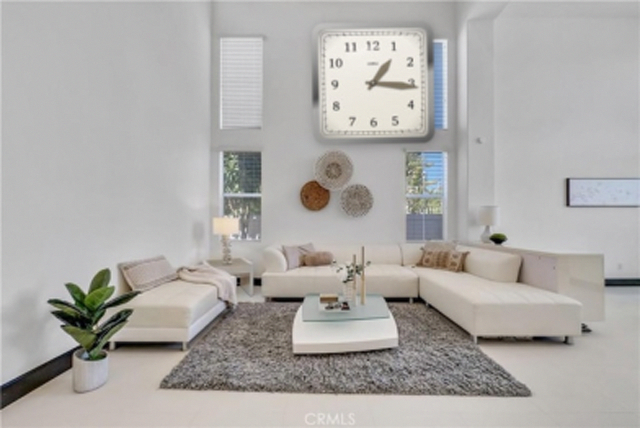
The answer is 1.16
